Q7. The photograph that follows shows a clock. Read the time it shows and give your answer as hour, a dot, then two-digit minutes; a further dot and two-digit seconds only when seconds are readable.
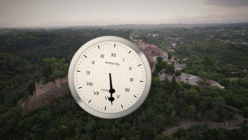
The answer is 5.28
